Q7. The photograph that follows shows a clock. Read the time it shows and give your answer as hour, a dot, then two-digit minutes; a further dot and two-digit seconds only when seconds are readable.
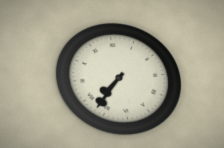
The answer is 7.37
